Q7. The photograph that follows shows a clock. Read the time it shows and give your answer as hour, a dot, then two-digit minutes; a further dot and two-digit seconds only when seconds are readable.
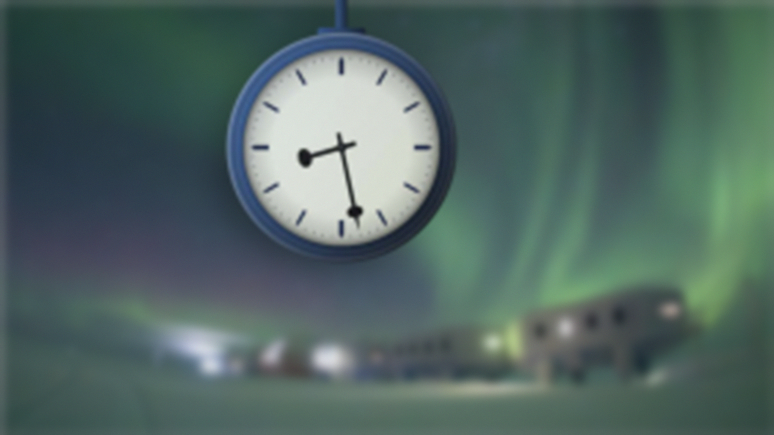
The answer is 8.28
